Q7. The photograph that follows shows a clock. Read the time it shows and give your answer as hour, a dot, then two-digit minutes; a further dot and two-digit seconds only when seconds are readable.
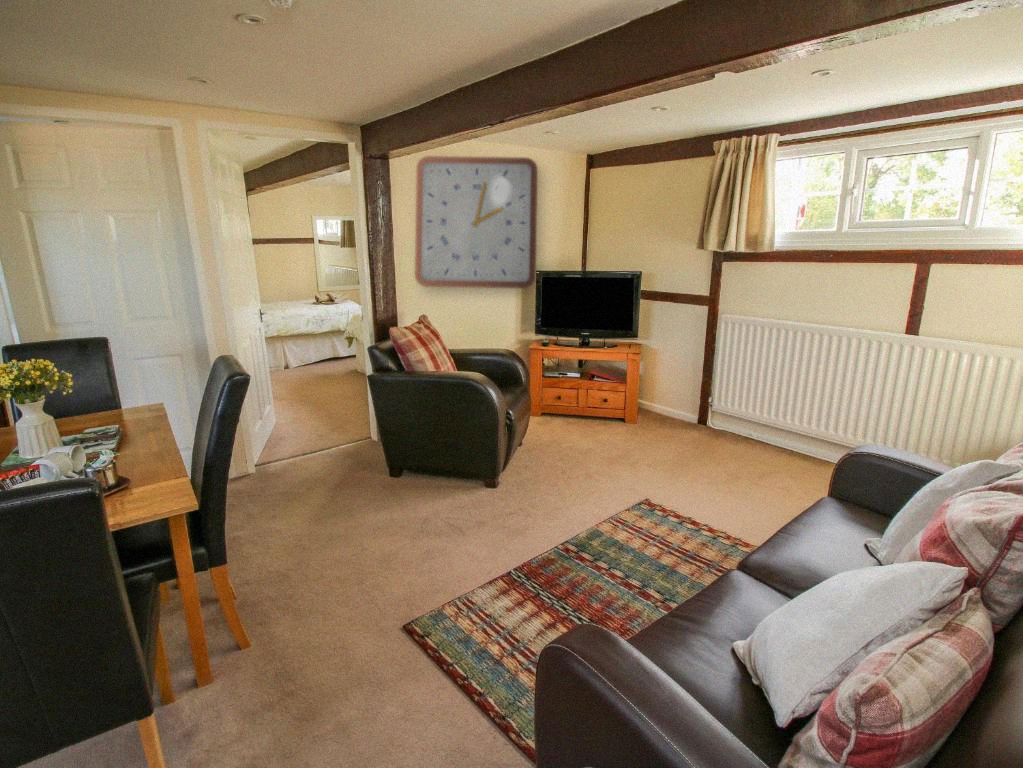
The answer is 2.02
